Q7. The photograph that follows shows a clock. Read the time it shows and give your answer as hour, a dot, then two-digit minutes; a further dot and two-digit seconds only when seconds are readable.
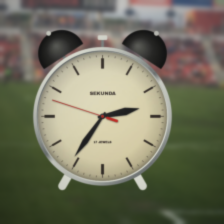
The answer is 2.35.48
